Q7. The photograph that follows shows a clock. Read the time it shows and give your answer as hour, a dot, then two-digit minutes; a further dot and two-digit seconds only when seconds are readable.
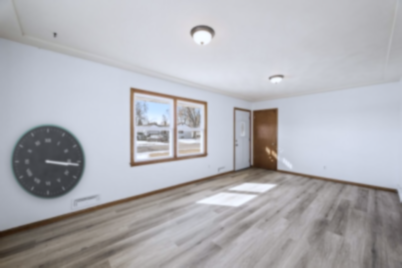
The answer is 3.16
